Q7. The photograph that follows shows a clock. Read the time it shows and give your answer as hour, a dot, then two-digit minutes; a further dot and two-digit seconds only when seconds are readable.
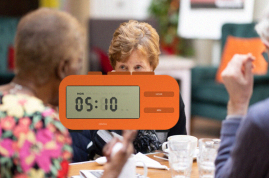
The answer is 5.10
